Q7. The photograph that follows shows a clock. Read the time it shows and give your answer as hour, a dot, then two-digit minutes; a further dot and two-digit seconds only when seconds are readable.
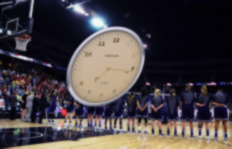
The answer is 7.16
